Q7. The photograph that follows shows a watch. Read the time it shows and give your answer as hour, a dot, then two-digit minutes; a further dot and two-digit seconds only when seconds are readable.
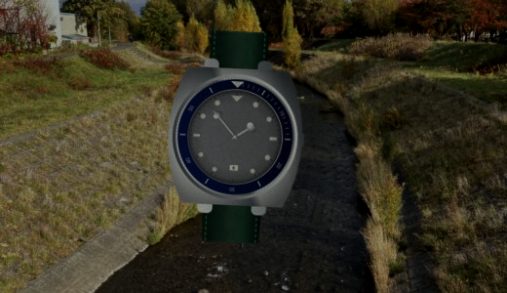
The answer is 1.53
